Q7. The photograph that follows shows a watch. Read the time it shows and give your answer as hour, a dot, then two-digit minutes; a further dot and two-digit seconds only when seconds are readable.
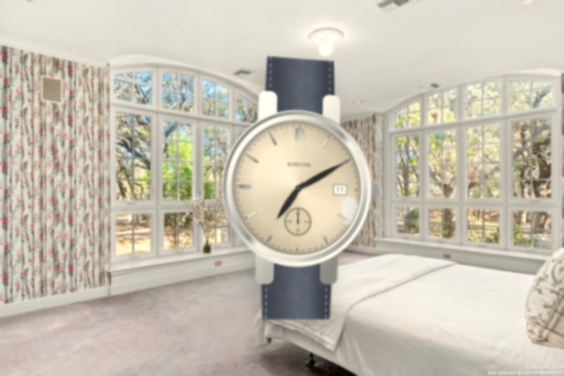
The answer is 7.10
